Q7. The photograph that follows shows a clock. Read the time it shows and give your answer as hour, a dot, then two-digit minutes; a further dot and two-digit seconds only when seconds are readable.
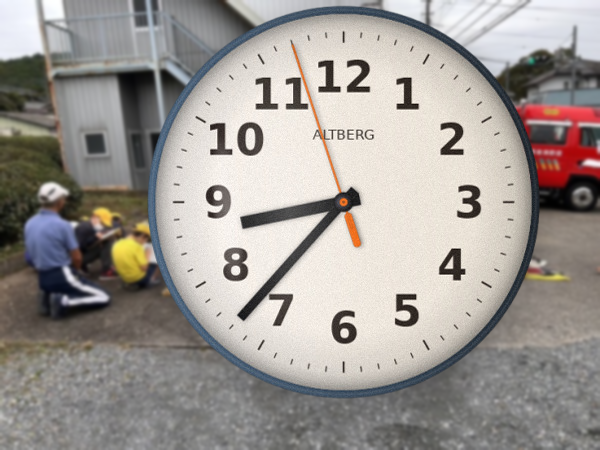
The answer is 8.36.57
